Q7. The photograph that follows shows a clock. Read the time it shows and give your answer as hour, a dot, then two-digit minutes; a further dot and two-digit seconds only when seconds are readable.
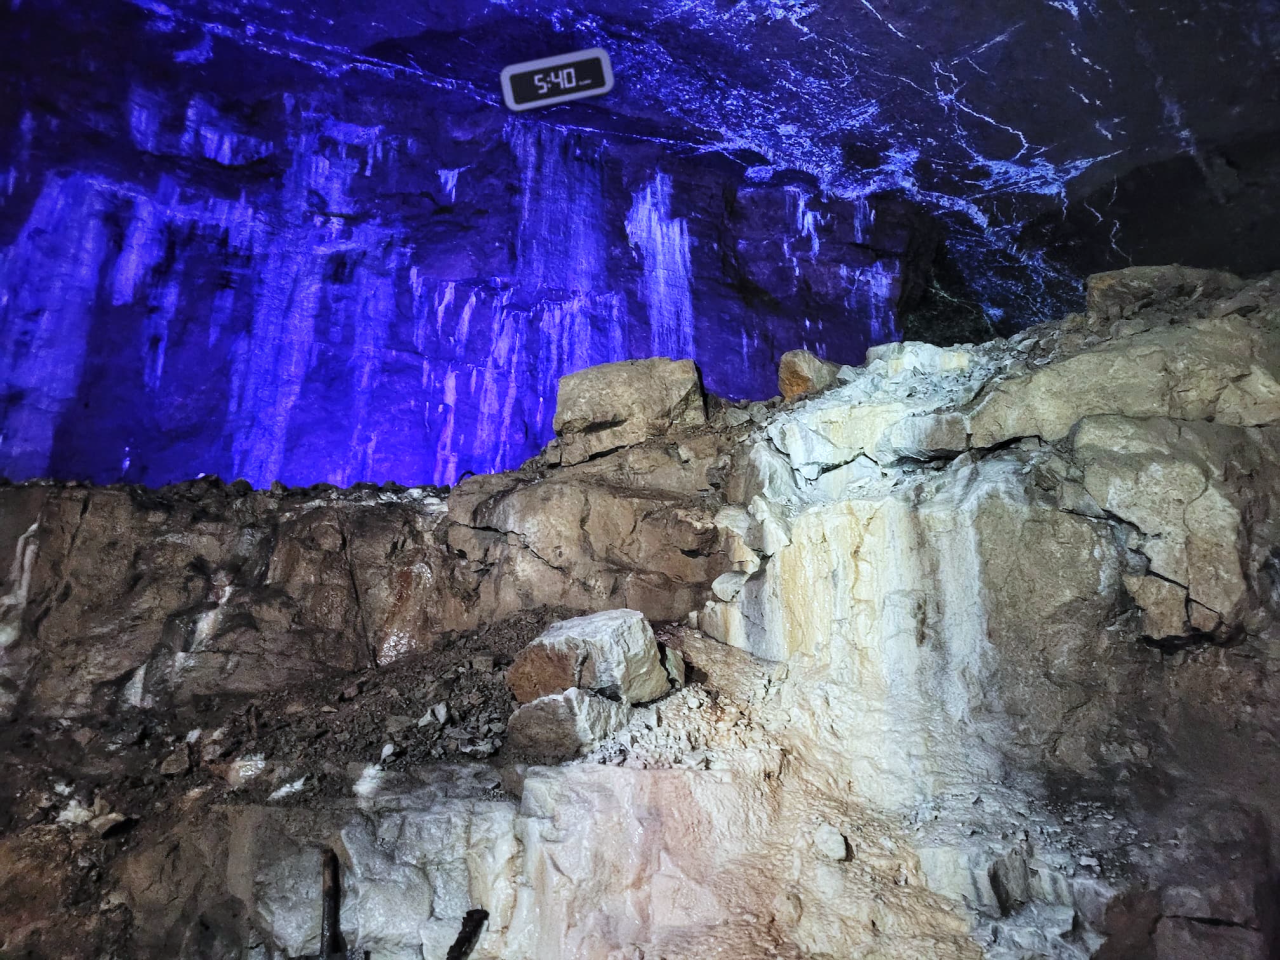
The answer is 5.40
